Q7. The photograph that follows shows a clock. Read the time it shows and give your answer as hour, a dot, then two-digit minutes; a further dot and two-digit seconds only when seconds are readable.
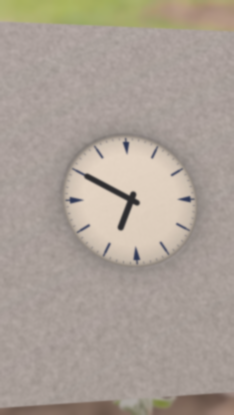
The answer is 6.50
